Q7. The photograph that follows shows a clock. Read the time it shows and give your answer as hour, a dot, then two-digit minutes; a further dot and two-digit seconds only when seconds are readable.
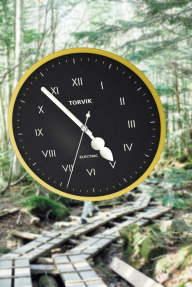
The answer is 4.53.34
